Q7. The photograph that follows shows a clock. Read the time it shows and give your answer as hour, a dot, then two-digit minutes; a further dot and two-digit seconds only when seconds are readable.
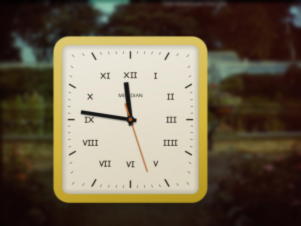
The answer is 11.46.27
